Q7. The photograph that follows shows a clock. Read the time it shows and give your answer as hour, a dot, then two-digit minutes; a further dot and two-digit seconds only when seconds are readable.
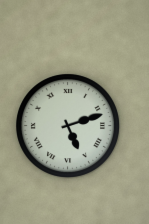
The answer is 5.12
